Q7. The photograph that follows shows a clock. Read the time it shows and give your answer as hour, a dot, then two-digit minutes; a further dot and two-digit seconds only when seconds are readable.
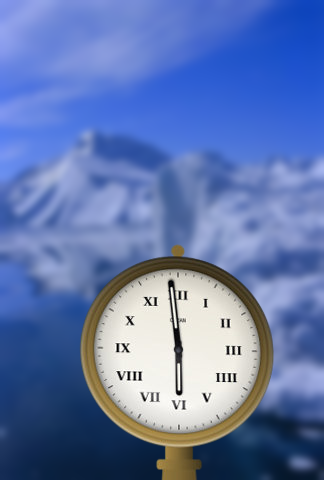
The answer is 5.59
